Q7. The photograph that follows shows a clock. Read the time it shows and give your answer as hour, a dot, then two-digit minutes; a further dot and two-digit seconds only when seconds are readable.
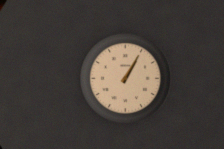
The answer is 1.05
